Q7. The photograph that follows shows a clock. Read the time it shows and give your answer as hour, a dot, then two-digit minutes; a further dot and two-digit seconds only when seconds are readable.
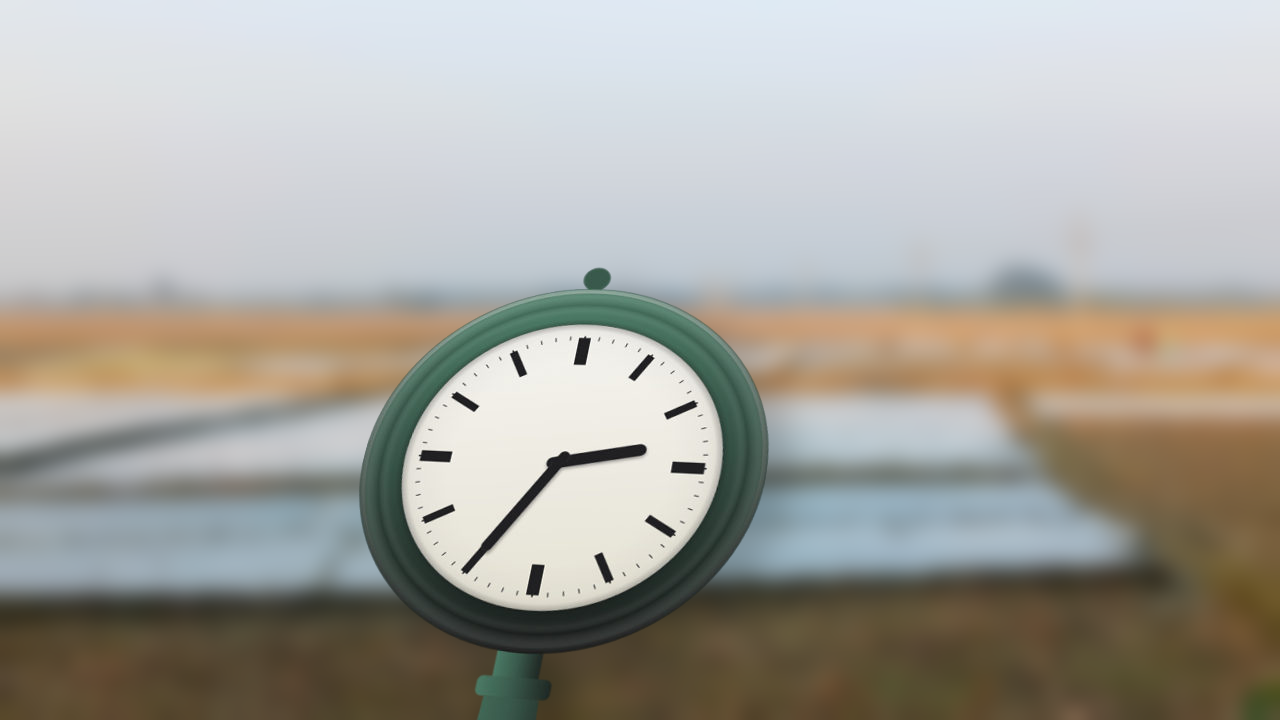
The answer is 2.35
